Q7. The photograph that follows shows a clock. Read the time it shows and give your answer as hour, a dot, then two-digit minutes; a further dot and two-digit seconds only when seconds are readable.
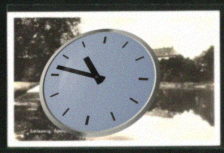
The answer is 10.47
